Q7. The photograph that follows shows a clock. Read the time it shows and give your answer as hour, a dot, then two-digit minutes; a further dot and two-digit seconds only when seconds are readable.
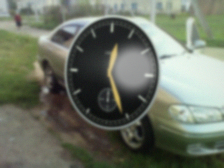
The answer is 12.26
